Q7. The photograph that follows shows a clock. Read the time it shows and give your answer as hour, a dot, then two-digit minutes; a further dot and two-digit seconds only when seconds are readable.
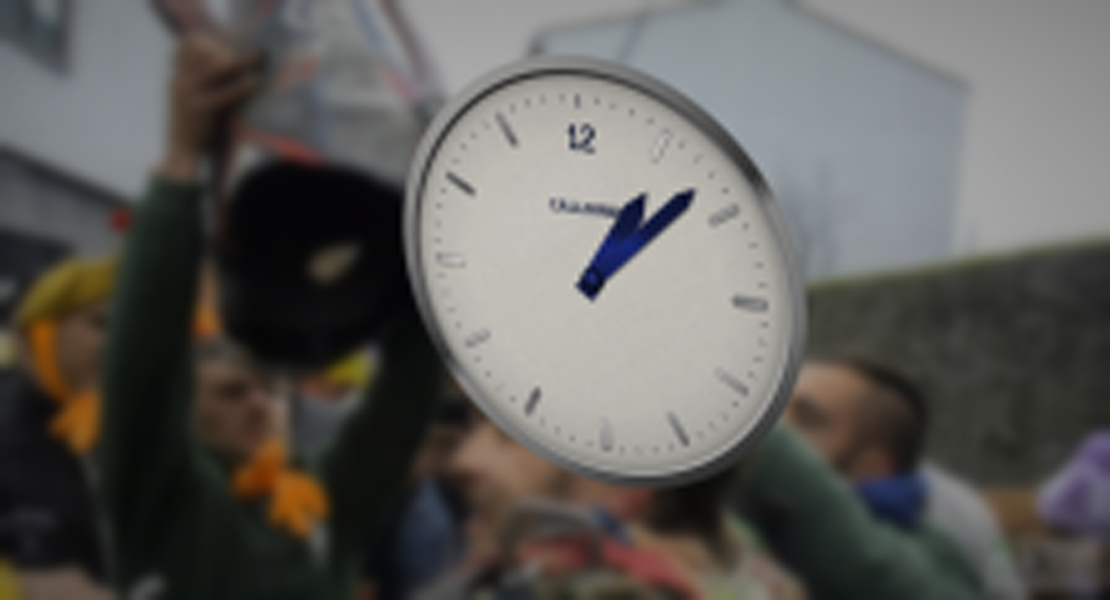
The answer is 1.08
